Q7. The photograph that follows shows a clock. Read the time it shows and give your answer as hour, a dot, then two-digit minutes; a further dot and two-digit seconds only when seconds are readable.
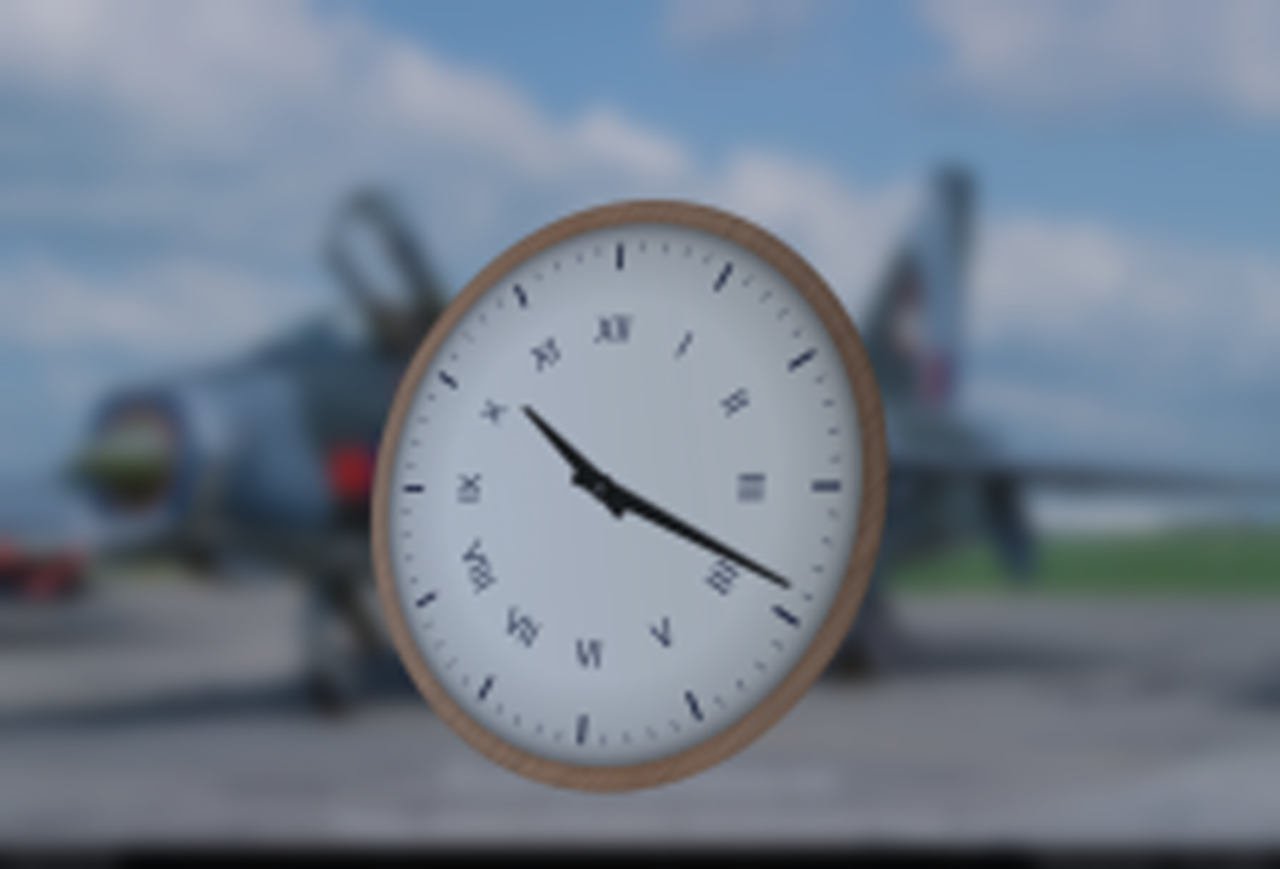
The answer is 10.19
